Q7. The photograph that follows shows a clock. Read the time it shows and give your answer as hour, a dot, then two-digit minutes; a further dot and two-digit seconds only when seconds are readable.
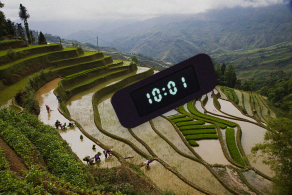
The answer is 10.01
